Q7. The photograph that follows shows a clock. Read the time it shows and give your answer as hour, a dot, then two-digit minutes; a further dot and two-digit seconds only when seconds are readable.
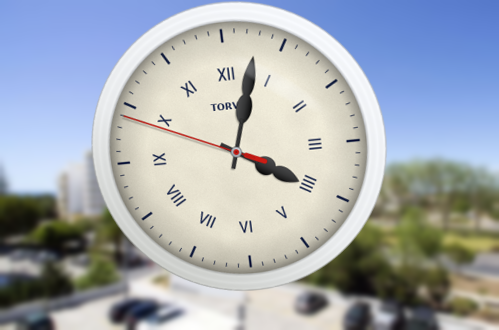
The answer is 4.02.49
